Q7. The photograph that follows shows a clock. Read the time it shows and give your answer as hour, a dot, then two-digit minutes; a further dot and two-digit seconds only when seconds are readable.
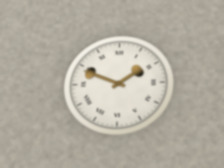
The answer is 1.49
